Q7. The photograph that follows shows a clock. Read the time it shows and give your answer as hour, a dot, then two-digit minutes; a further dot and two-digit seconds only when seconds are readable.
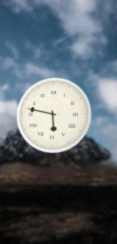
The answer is 5.47
